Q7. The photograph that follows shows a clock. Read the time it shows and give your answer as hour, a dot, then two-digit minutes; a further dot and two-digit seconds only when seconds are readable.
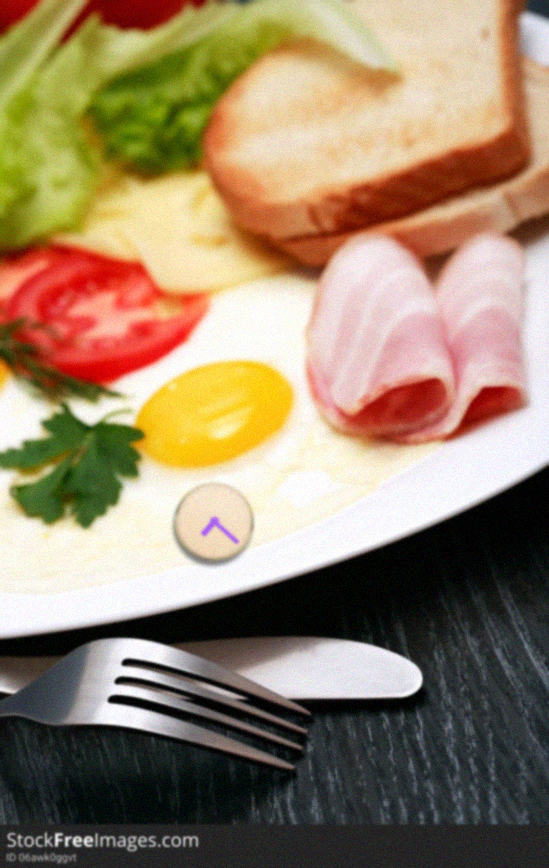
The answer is 7.22
